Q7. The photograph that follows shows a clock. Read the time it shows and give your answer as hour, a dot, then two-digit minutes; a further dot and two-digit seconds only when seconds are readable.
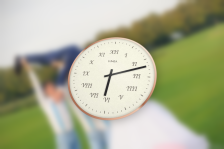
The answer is 6.12
